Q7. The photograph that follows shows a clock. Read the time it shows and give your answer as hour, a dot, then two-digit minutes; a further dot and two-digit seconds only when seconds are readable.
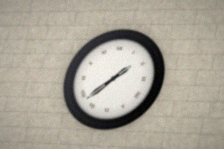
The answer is 1.38
